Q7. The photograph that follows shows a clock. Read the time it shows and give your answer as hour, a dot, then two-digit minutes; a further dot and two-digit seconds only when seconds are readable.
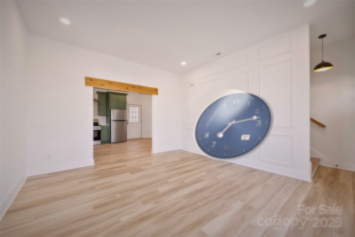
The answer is 7.13
